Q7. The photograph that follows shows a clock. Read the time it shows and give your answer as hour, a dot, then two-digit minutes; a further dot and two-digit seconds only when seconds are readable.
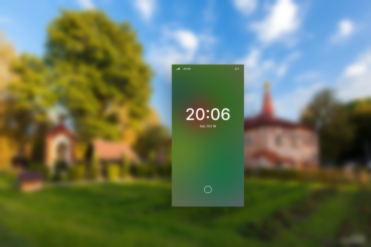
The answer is 20.06
